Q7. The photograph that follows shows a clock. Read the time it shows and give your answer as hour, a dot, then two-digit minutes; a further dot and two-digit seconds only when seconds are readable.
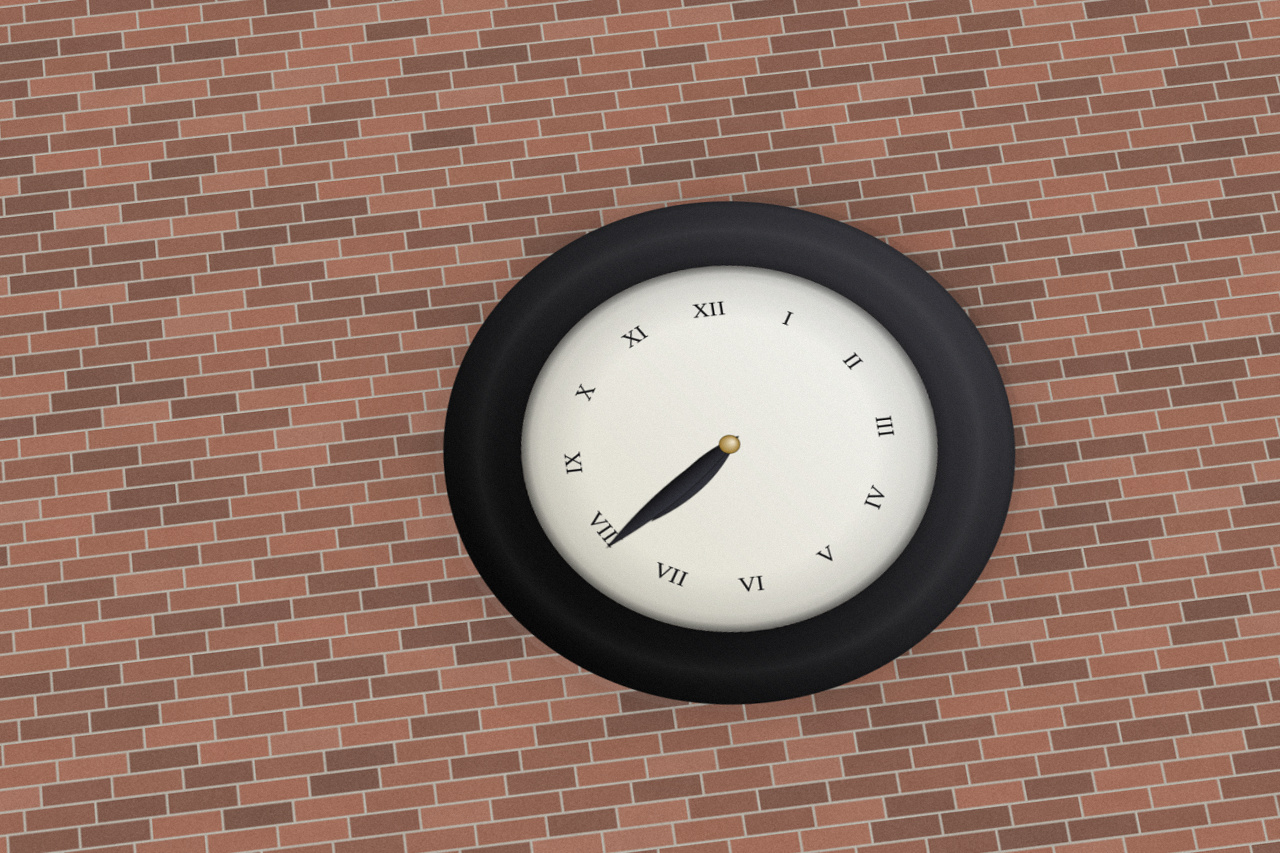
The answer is 7.39
